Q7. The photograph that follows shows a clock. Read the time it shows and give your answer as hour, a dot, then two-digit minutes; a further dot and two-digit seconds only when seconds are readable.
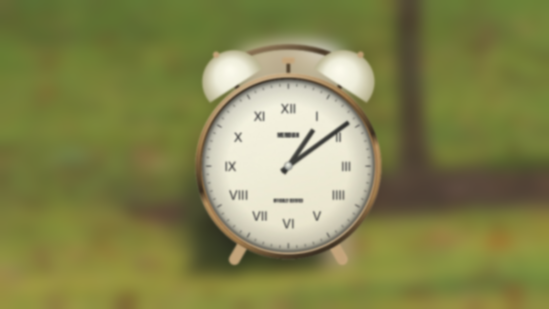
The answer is 1.09
